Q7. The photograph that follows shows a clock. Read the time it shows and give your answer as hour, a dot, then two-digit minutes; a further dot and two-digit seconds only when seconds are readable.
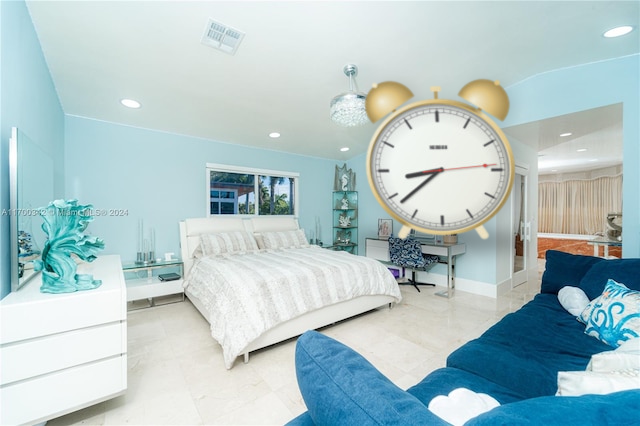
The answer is 8.38.14
